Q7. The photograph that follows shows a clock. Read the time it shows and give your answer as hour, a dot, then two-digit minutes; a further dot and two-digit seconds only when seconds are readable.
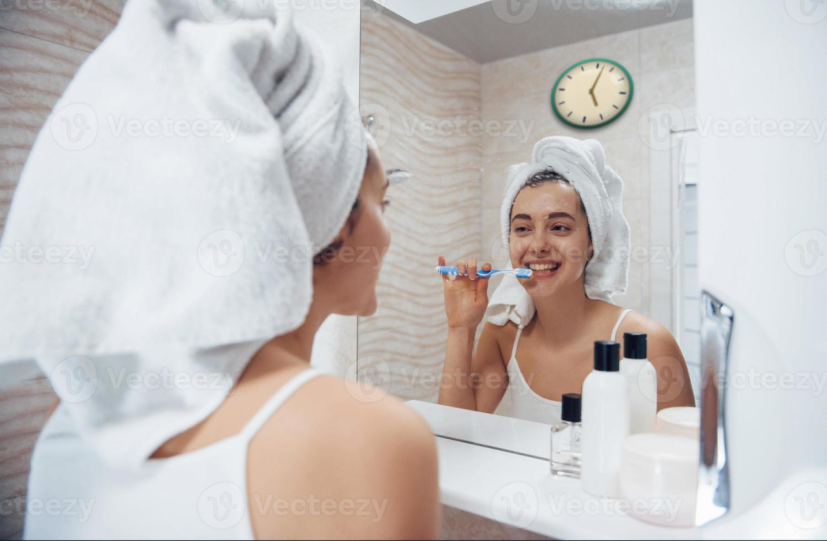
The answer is 5.02
